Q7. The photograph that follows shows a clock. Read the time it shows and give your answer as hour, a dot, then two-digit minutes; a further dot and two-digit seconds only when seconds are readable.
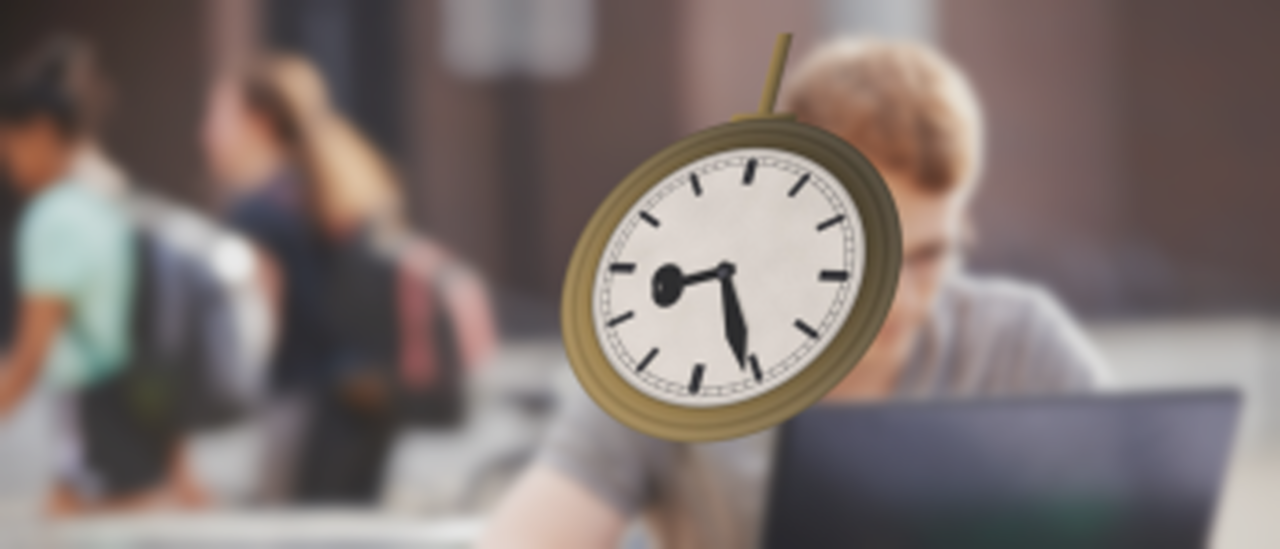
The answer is 8.26
